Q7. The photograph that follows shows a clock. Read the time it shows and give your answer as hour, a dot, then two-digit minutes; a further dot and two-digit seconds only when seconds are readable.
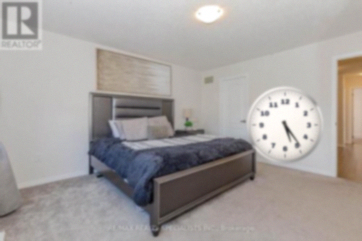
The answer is 5.24
